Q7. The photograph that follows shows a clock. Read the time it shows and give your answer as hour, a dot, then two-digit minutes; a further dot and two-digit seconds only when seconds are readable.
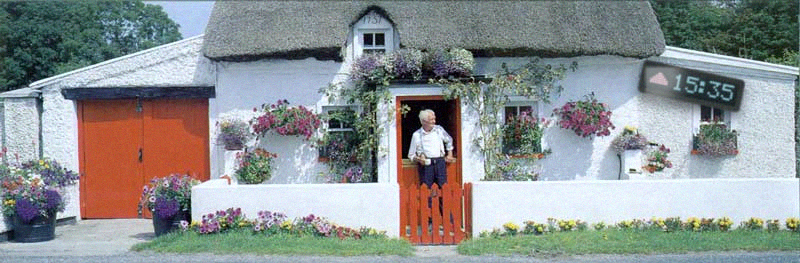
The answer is 15.35
